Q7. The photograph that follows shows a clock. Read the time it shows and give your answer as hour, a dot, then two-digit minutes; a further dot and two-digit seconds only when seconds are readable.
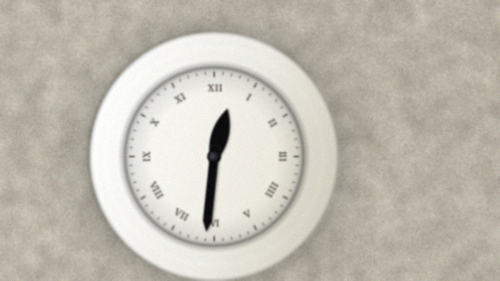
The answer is 12.31
